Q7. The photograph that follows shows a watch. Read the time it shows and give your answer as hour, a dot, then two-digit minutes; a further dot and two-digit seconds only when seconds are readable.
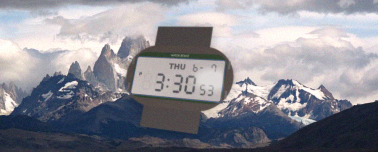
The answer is 3.30.53
